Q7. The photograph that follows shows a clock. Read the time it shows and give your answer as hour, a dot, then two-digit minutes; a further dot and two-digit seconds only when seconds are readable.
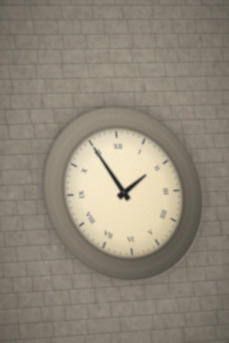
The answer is 1.55
